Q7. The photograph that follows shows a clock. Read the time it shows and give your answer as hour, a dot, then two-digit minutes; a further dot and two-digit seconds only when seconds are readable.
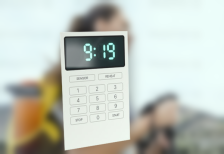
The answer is 9.19
